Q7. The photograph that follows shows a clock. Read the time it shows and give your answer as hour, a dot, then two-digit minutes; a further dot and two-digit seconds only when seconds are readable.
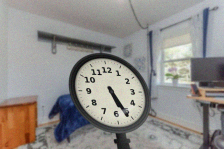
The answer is 5.26
